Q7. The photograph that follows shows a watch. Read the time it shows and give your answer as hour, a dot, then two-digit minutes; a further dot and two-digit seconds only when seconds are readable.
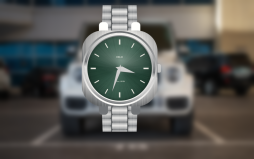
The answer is 3.33
